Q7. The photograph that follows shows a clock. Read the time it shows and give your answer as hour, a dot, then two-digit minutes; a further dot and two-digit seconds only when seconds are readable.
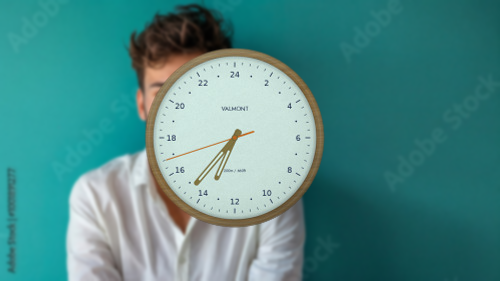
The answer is 13.36.42
